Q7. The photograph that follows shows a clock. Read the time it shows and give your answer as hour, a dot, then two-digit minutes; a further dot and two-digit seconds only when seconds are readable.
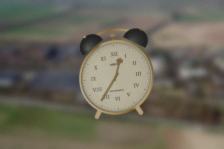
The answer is 12.36
